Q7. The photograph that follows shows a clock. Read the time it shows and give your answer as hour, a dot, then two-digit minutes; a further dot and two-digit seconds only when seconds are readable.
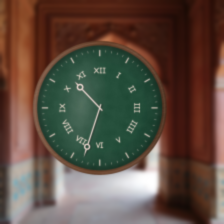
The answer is 10.33
